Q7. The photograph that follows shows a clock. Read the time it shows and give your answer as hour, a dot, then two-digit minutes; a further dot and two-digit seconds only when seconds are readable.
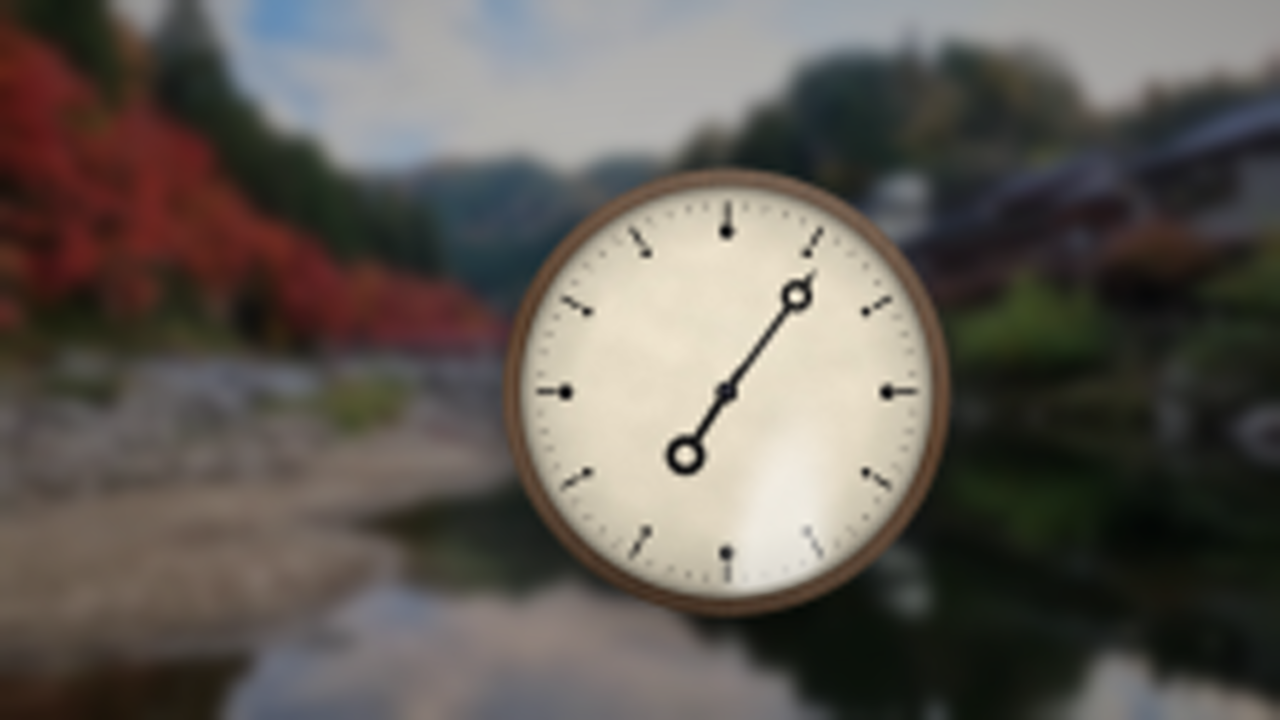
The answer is 7.06
